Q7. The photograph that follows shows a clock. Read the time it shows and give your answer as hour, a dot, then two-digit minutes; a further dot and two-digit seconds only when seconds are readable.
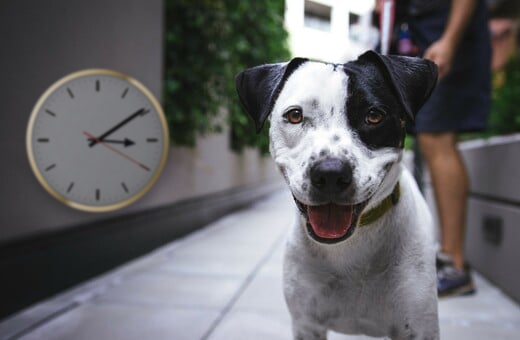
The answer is 3.09.20
